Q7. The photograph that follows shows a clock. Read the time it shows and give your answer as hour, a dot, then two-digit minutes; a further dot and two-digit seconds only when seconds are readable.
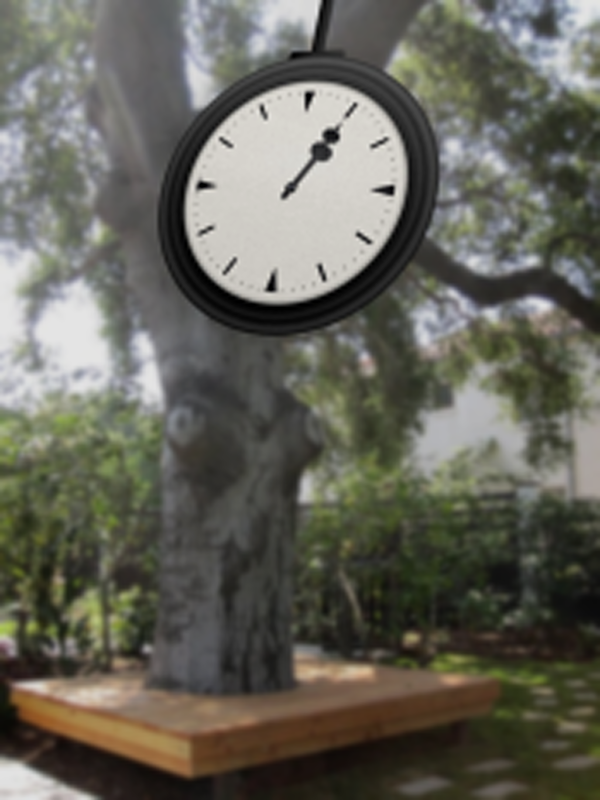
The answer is 1.05
